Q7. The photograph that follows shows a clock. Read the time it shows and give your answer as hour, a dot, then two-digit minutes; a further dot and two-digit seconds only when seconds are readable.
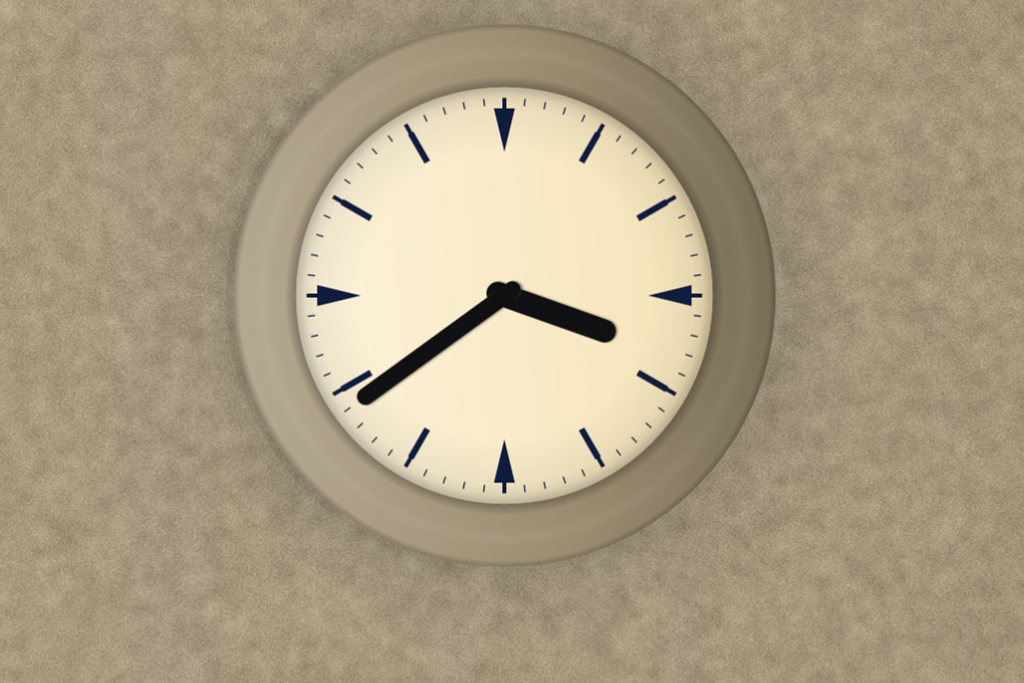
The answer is 3.39
